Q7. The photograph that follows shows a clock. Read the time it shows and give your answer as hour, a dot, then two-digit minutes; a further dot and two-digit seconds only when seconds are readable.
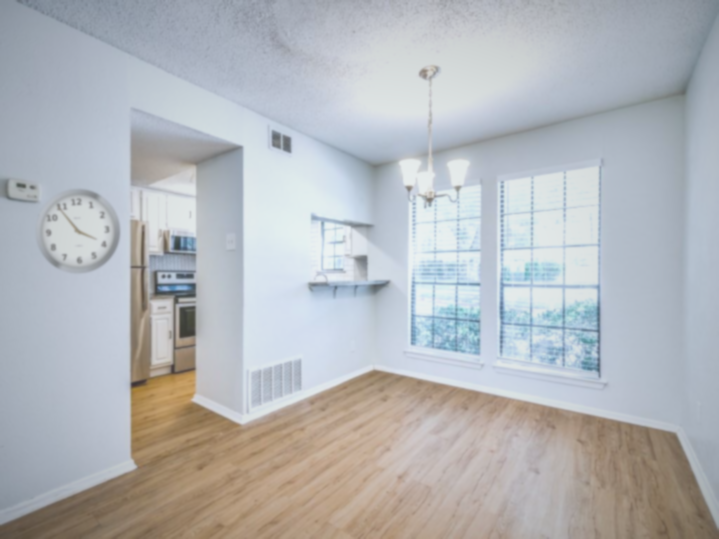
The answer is 3.54
